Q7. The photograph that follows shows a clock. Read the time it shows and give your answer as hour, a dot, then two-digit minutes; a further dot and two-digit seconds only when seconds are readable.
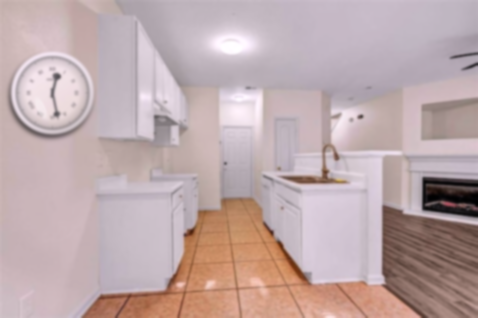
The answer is 12.28
